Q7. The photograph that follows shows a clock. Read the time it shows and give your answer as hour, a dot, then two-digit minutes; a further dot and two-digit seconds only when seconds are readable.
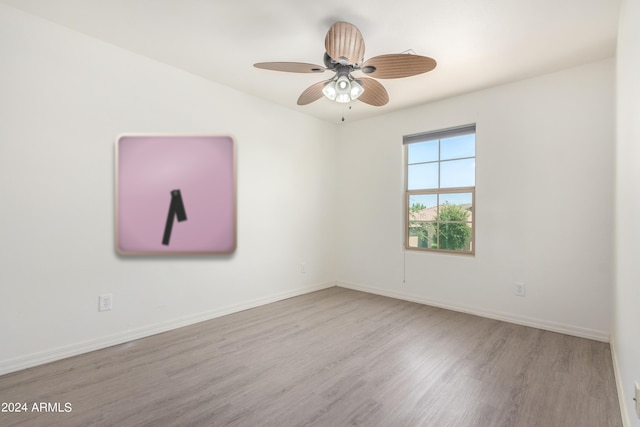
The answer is 5.32
